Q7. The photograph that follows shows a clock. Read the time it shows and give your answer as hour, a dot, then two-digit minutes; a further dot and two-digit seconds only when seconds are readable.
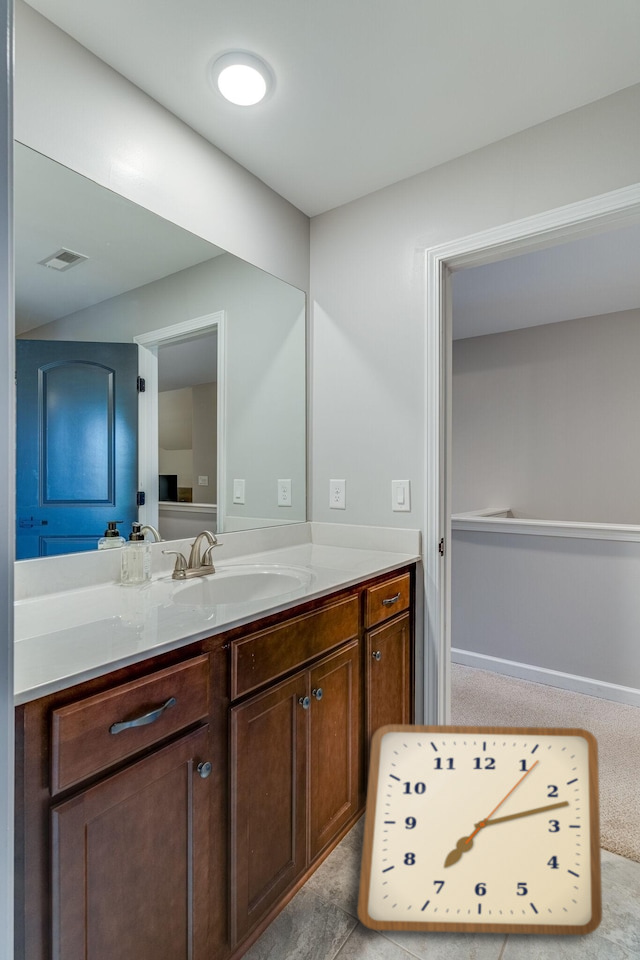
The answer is 7.12.06
